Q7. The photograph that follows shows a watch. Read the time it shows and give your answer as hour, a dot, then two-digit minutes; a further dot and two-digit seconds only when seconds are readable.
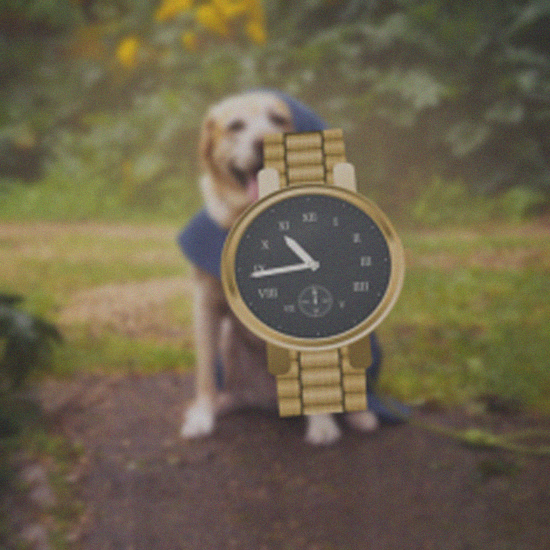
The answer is 10.44
